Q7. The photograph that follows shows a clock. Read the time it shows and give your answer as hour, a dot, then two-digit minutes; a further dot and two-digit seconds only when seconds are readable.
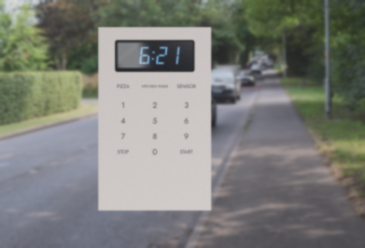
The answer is 6.21
